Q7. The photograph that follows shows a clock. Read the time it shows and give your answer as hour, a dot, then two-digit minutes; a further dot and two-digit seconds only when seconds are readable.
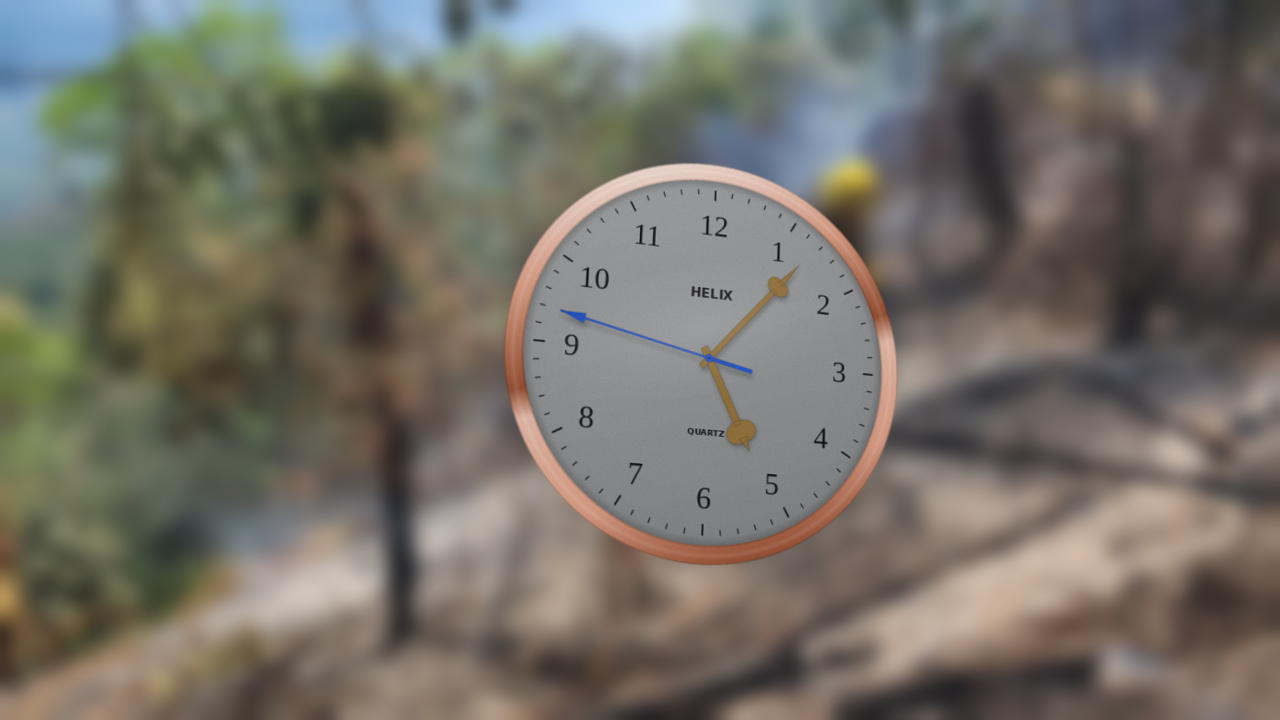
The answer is 5.06.47
